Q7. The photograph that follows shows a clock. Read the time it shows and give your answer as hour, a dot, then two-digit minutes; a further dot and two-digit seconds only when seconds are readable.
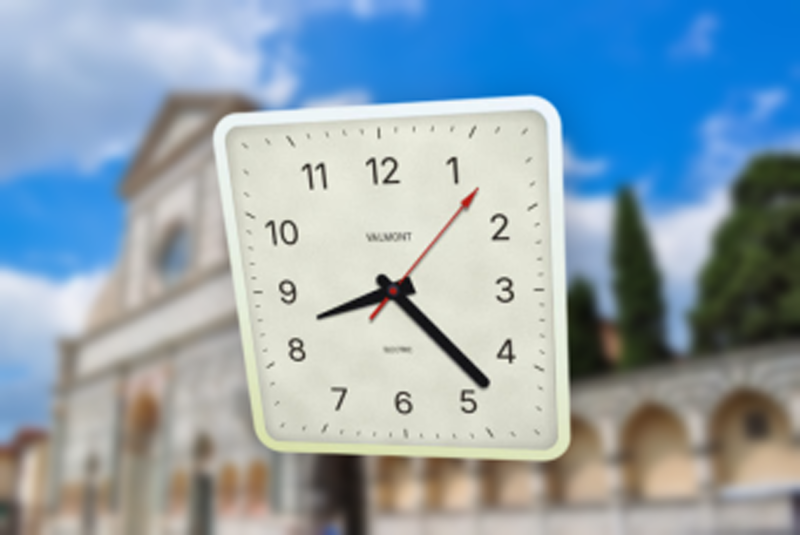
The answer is 8.23.07
